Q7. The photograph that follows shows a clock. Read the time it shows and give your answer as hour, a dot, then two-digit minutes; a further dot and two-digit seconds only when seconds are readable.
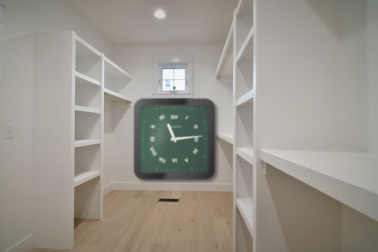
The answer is 11.14
